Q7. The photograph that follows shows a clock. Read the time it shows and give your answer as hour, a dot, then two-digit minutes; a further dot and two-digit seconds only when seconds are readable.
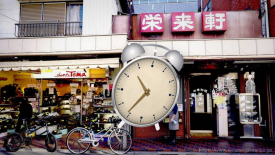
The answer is 10.36
